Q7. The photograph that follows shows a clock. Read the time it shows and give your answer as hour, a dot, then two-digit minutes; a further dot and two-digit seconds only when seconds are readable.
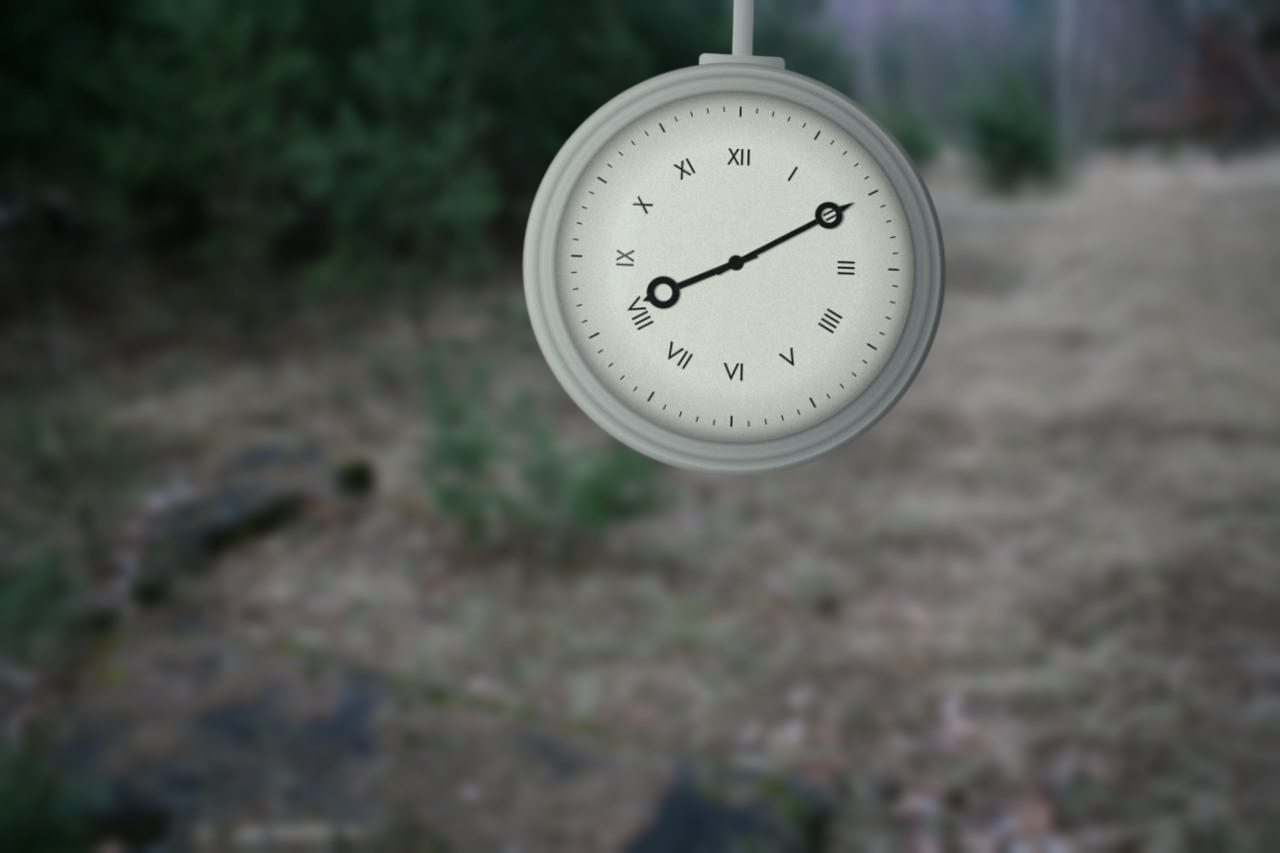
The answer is 8.10
